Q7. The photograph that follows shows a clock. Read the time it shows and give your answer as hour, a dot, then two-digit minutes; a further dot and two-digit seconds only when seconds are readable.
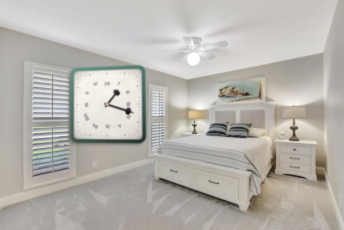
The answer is 1.18
